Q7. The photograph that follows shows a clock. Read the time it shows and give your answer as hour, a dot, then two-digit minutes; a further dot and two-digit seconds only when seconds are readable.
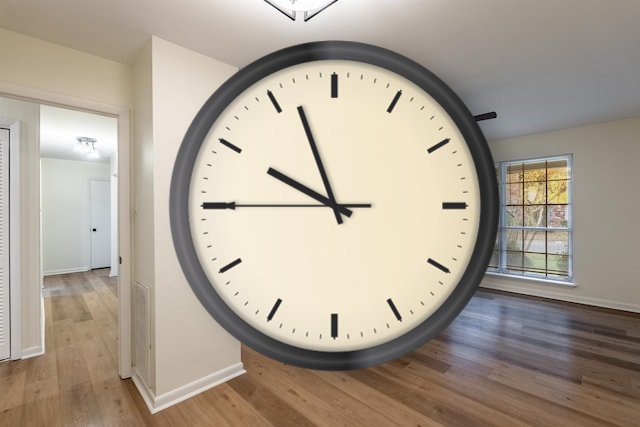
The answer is 9.56.45
